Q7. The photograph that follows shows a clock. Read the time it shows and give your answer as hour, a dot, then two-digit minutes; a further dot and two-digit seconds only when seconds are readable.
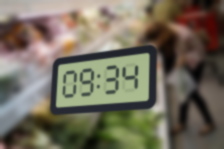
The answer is 9.34
